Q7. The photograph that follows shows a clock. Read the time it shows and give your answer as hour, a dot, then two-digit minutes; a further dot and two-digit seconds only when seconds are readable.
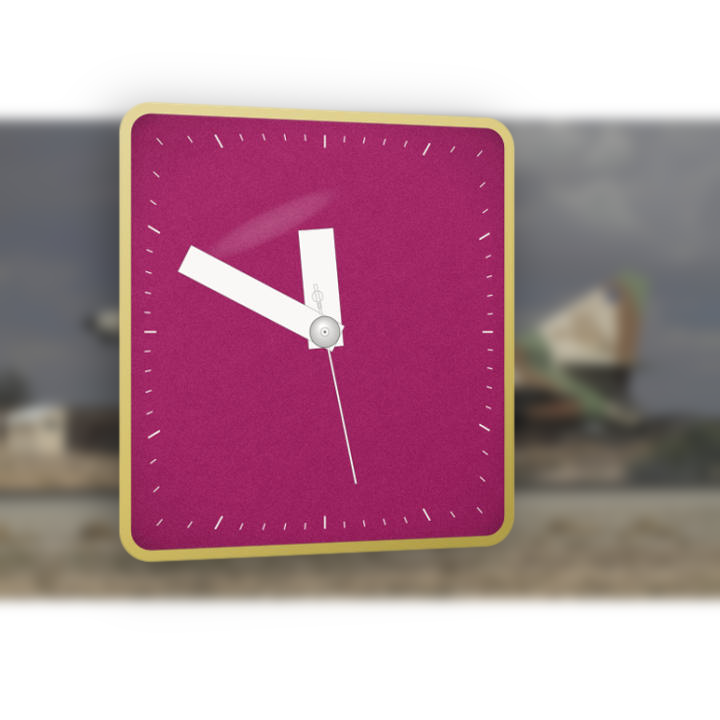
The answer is 11.49.28
